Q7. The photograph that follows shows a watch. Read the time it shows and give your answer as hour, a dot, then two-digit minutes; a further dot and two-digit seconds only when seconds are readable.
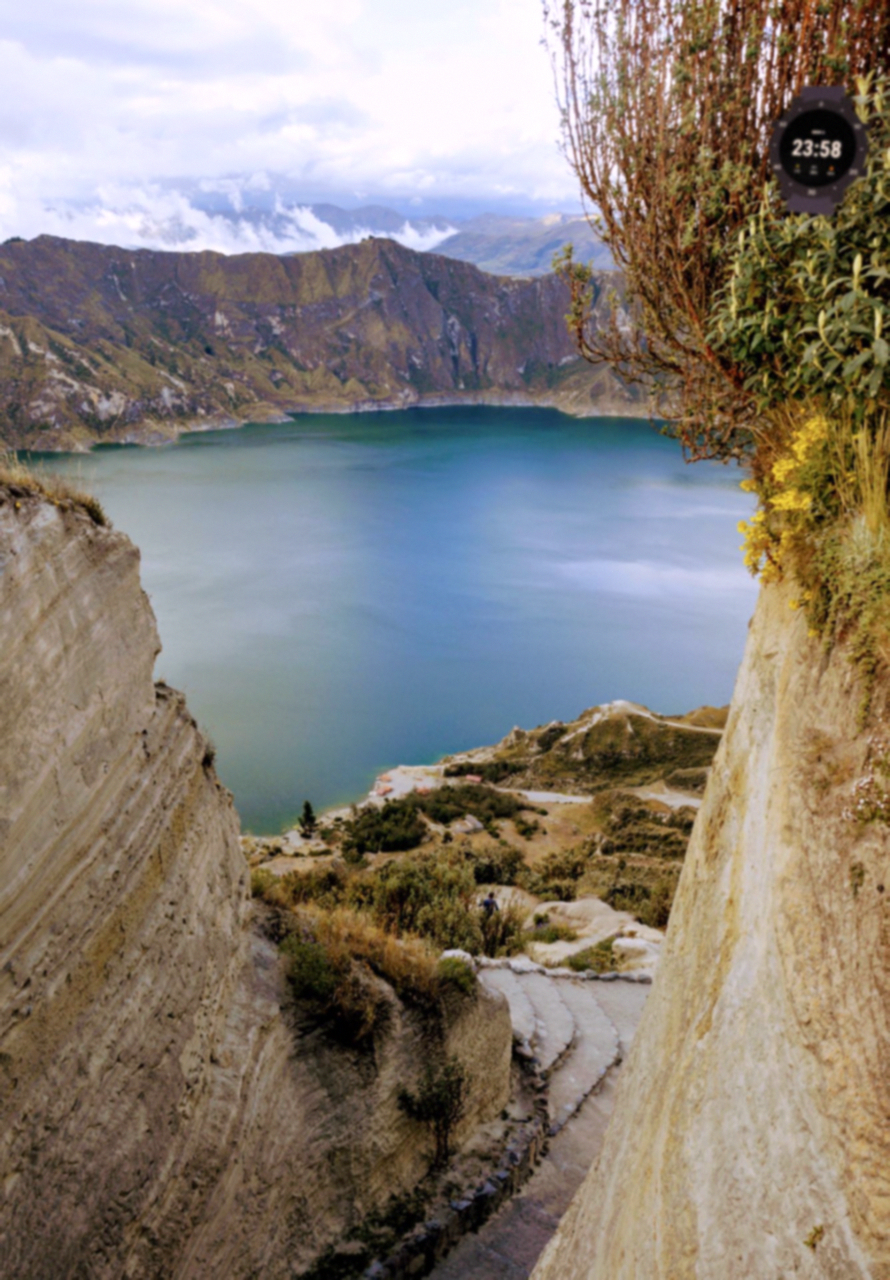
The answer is 23.58
